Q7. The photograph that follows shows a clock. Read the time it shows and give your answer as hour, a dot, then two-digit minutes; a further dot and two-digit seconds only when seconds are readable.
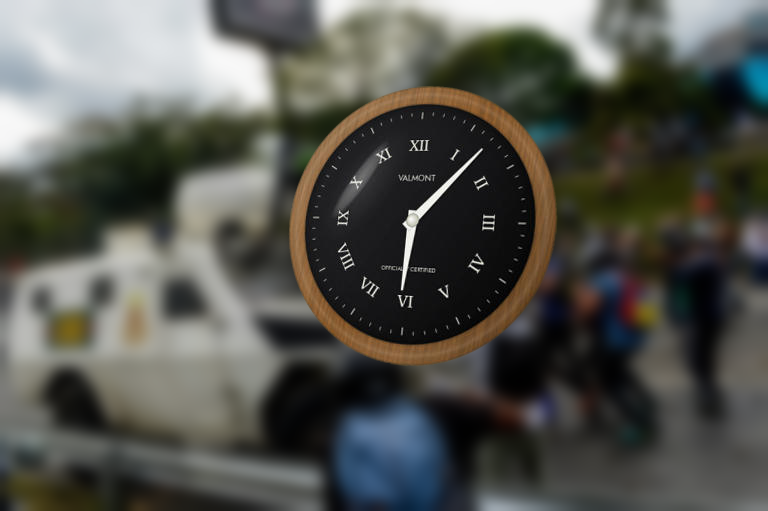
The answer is 6.07
